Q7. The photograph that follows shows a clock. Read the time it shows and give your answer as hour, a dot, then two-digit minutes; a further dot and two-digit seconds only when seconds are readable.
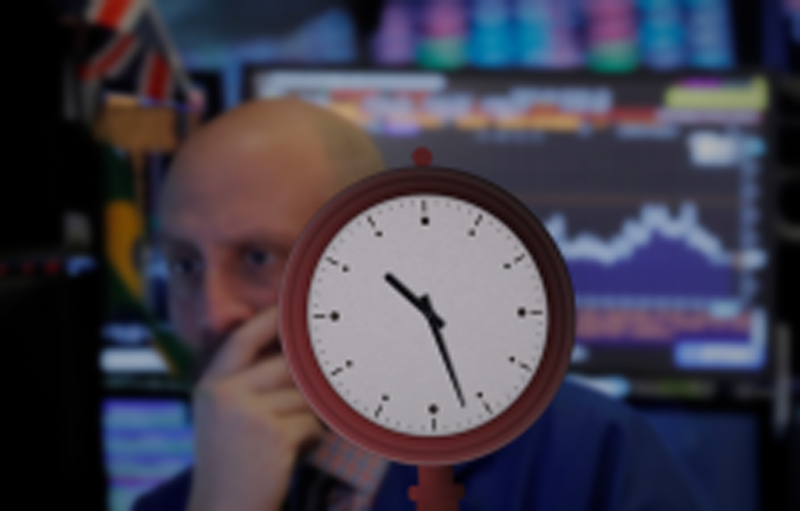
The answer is 10.27
